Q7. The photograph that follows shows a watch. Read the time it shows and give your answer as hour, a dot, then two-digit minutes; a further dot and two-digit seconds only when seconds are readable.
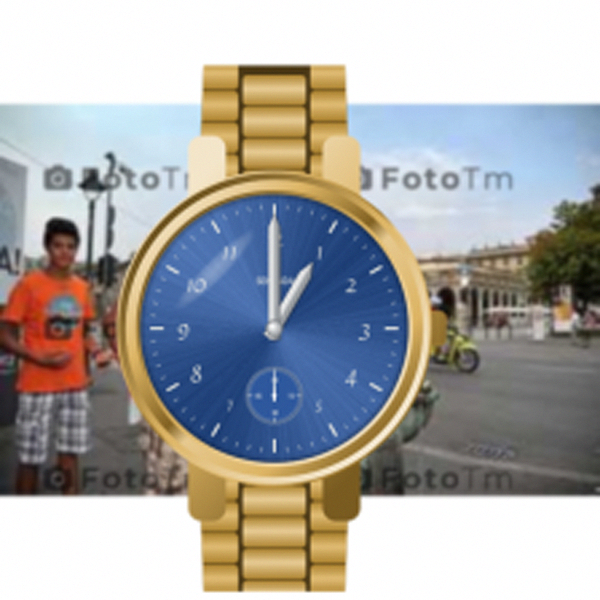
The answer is 1.00
